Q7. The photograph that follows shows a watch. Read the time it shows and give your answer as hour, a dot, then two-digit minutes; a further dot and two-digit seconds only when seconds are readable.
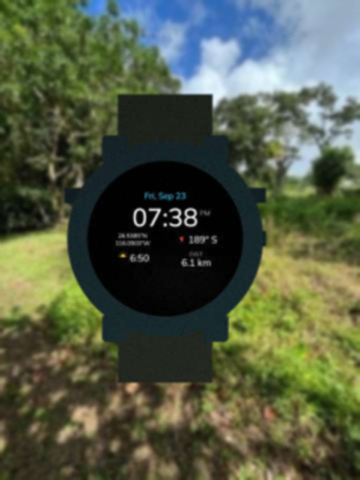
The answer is 7.38
